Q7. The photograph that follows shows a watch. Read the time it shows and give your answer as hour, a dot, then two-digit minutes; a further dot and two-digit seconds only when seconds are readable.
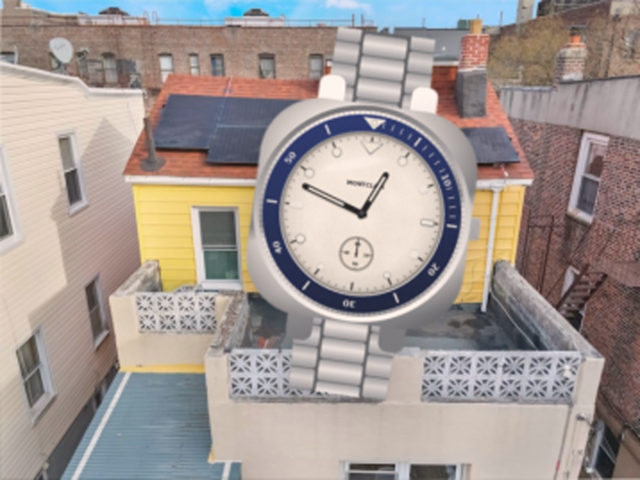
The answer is 12.48
